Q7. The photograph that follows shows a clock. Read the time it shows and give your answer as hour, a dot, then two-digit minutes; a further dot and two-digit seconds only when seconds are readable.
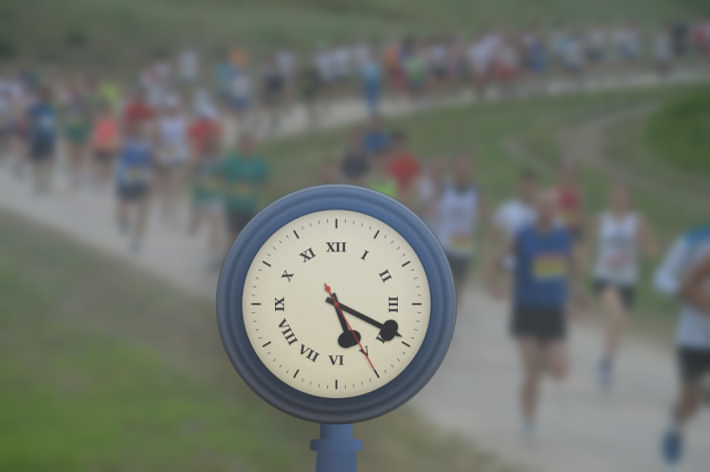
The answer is 5.19.25
